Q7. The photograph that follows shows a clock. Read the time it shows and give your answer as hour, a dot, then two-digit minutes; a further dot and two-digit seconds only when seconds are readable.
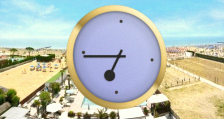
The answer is 6.44
